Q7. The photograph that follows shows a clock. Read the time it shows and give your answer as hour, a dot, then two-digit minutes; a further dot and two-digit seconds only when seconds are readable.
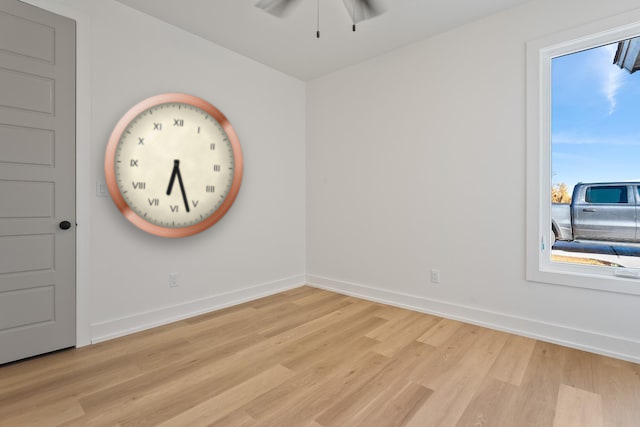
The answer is 6.27
